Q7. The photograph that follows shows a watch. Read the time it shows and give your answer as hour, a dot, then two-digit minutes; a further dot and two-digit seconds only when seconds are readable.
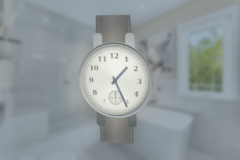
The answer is 1.26
